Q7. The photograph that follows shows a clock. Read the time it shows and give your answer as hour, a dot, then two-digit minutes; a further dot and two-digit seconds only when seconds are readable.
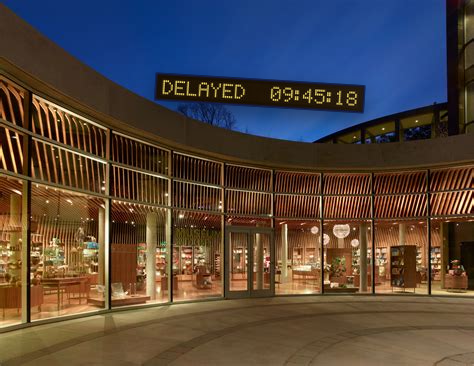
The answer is 9.45.18
